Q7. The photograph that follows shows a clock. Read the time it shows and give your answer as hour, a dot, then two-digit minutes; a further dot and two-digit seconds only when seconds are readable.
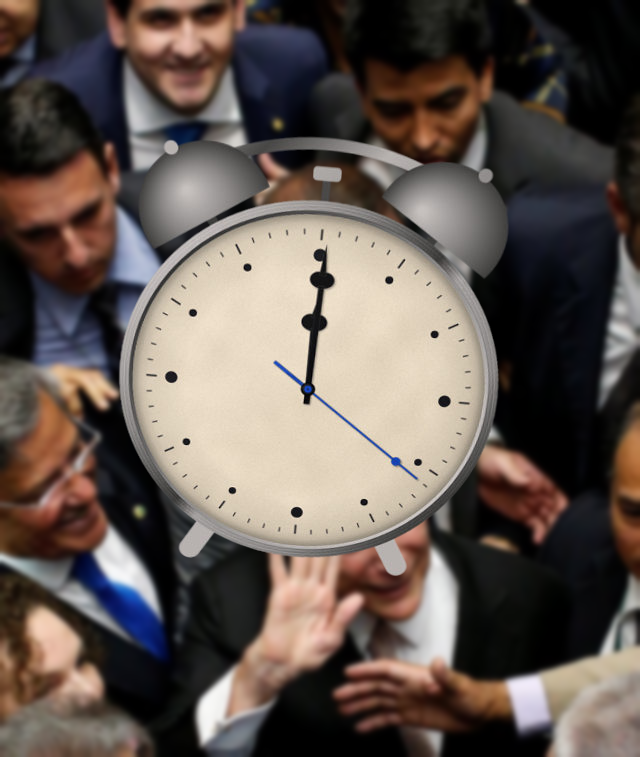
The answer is 12.00.21
